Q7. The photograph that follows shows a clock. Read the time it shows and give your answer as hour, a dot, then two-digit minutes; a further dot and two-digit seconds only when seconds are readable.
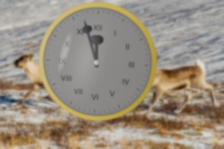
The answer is 11.57
